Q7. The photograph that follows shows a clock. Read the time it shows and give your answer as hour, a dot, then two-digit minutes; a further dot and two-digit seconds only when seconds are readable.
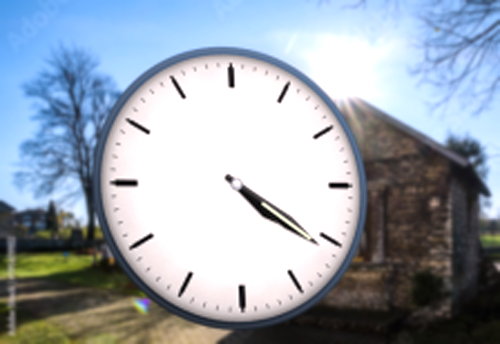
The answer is 4.21
